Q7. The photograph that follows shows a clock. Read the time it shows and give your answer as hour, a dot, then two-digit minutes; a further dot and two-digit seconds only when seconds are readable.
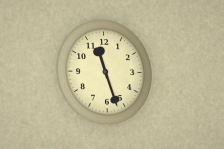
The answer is 11.27
